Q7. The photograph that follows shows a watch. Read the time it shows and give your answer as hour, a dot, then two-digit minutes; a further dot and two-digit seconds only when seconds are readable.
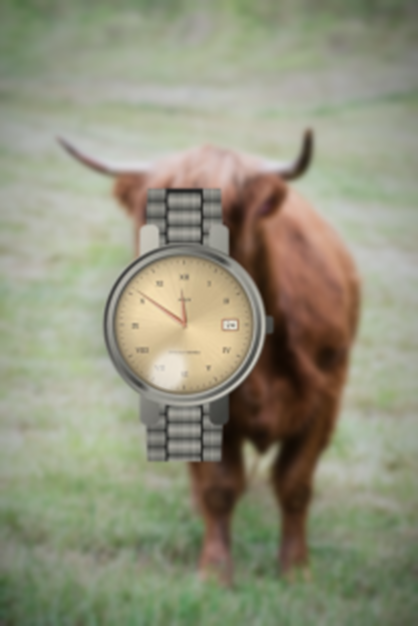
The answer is 11.51
